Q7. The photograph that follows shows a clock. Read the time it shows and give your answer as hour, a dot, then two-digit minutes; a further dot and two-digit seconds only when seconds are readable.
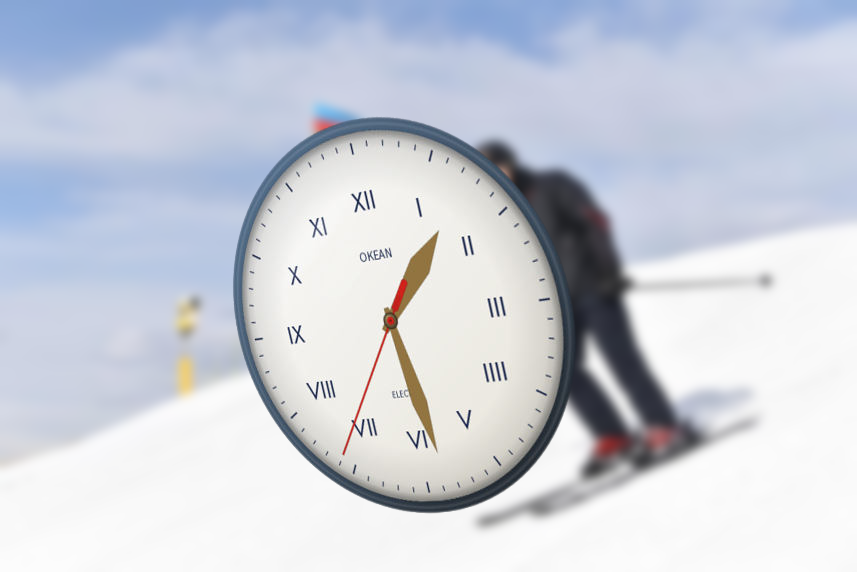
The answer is 1.28.36
